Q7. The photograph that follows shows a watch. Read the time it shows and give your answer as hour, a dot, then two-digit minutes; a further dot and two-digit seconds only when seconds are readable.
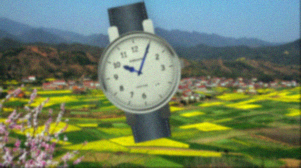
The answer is 10.05
